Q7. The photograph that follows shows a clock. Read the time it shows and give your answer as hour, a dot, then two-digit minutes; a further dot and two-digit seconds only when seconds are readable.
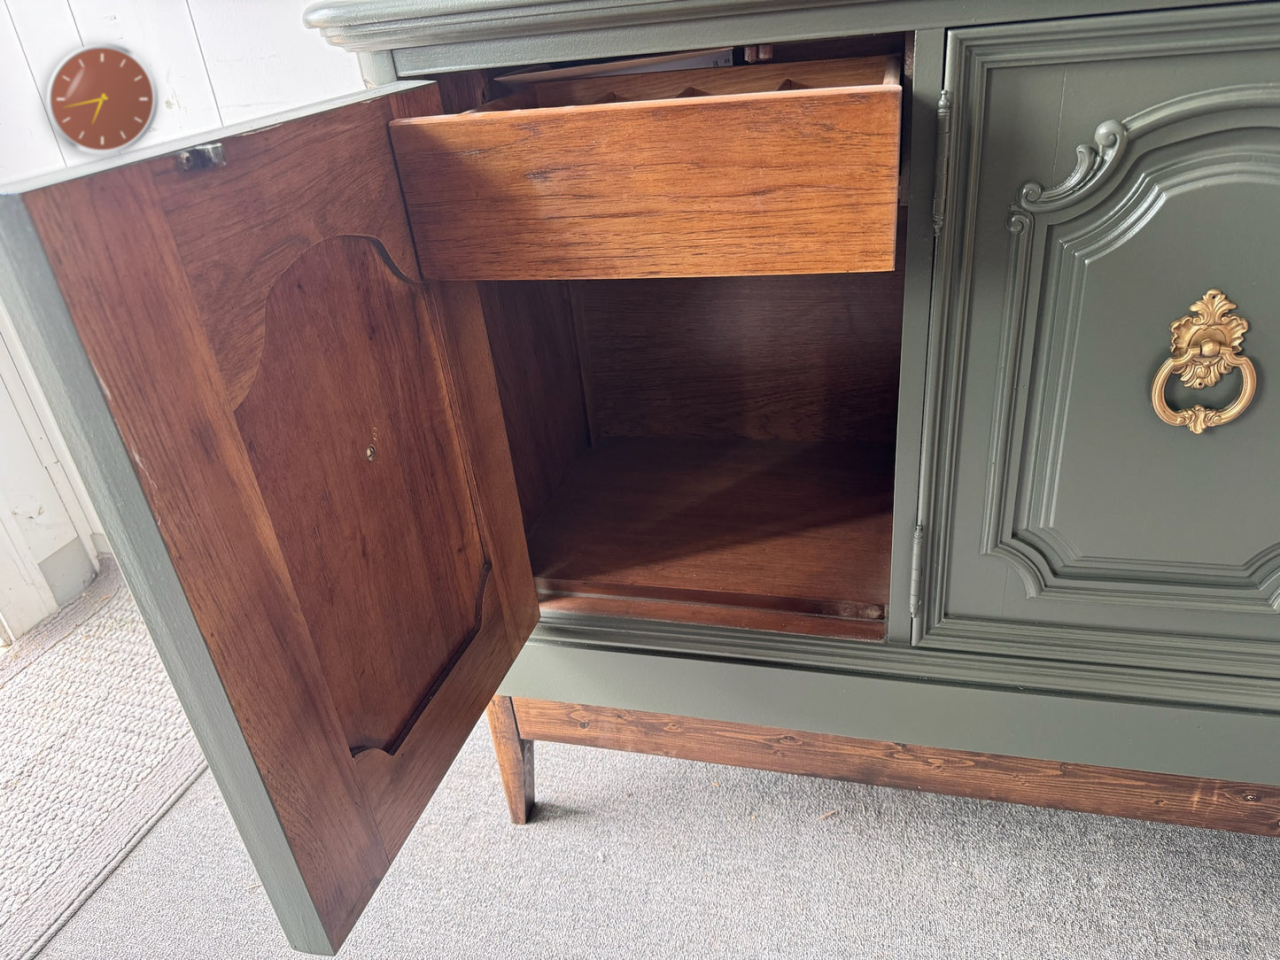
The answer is 6.43
